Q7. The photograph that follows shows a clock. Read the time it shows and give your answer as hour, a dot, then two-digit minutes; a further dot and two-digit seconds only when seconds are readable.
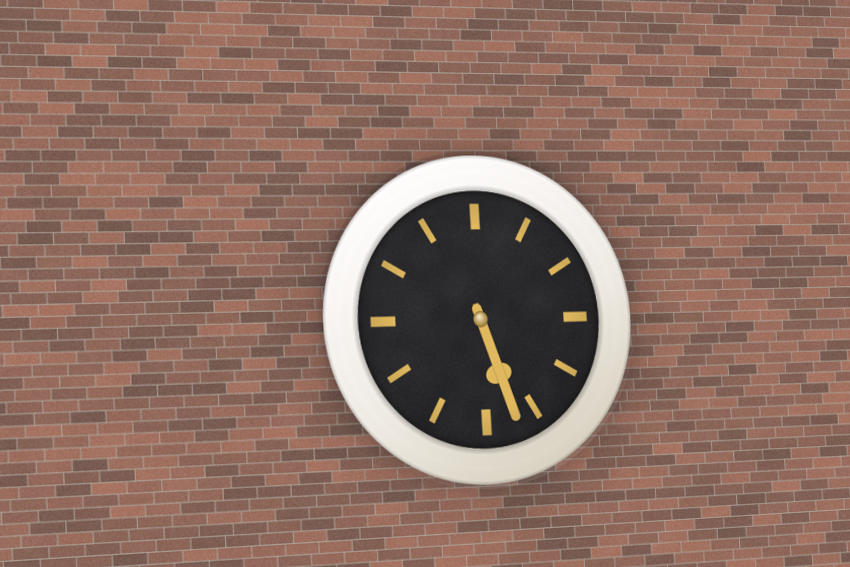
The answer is 5.27
